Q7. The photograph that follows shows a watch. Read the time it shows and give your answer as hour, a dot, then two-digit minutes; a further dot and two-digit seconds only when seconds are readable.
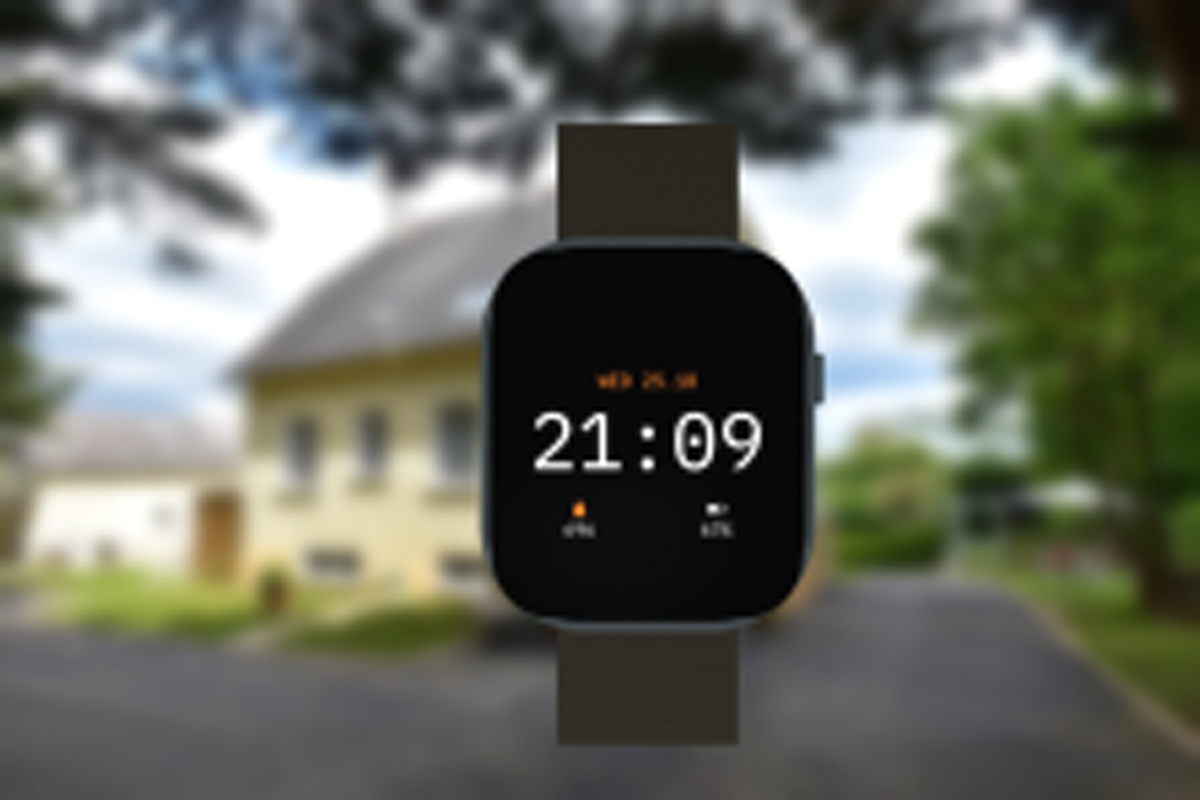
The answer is 21.09
